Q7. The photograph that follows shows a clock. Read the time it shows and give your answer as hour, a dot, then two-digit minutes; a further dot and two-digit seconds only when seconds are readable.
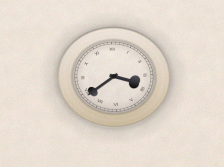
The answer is 3.39
